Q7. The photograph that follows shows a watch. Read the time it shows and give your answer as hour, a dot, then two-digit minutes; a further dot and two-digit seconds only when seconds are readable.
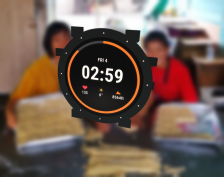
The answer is 2.59
